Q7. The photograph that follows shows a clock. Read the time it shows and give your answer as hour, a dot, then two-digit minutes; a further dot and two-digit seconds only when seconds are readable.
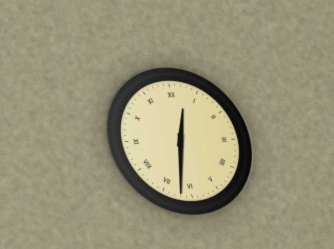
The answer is 12.32
